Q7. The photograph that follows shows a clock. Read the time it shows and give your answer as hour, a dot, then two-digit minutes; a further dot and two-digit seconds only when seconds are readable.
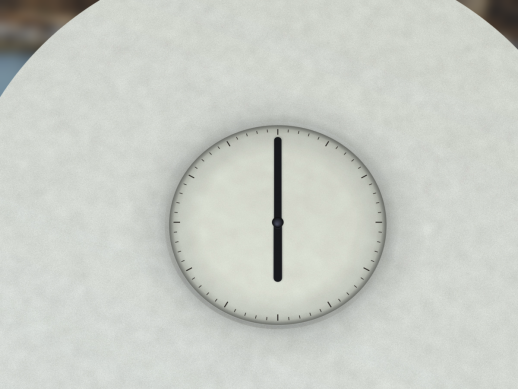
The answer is 6.00
